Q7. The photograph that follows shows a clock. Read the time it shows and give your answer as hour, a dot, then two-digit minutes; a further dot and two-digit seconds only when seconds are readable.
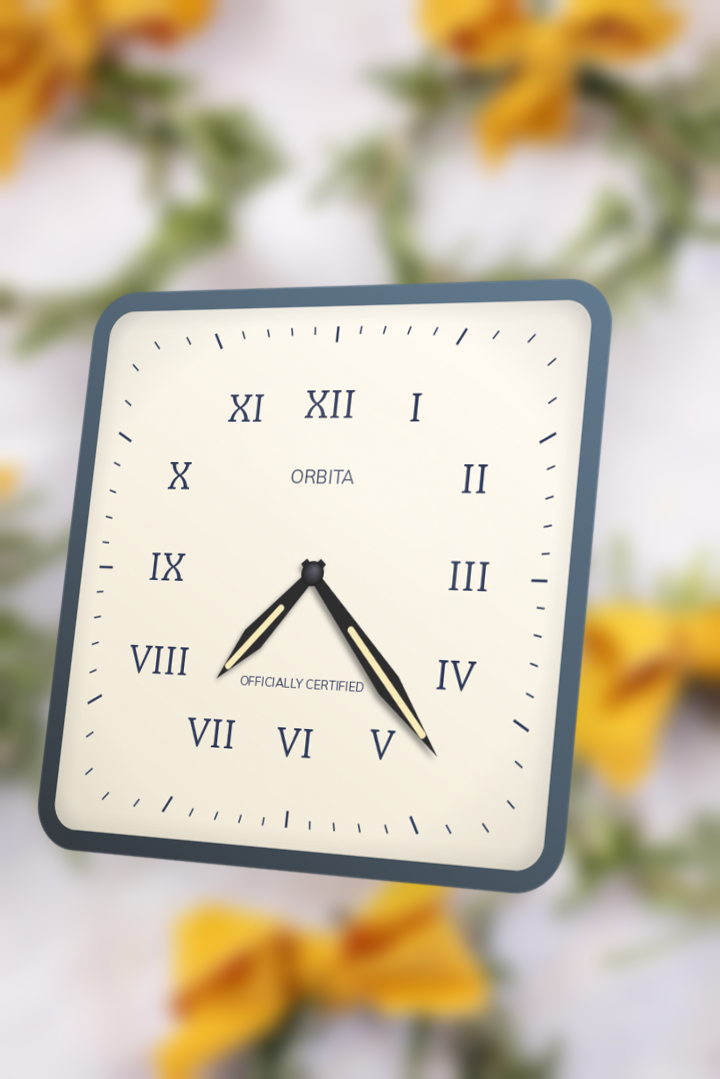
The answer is 7.23
